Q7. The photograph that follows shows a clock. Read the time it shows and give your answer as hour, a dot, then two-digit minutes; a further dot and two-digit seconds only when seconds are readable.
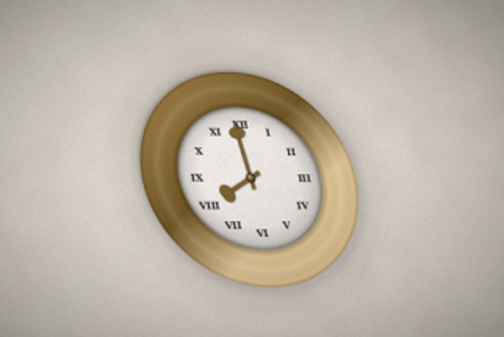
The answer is 7.59
